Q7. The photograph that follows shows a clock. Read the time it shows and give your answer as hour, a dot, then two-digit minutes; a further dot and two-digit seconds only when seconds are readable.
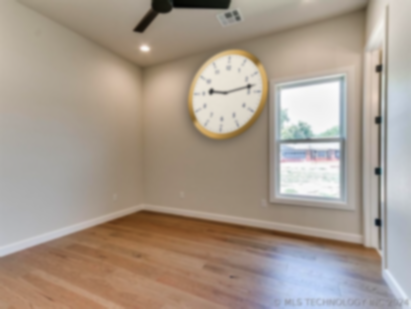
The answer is 9.13
